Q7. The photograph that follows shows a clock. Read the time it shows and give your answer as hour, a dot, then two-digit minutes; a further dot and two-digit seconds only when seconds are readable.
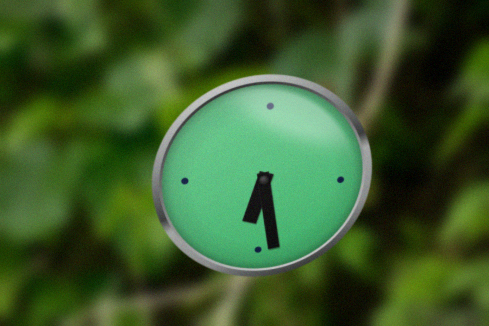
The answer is 6.28
